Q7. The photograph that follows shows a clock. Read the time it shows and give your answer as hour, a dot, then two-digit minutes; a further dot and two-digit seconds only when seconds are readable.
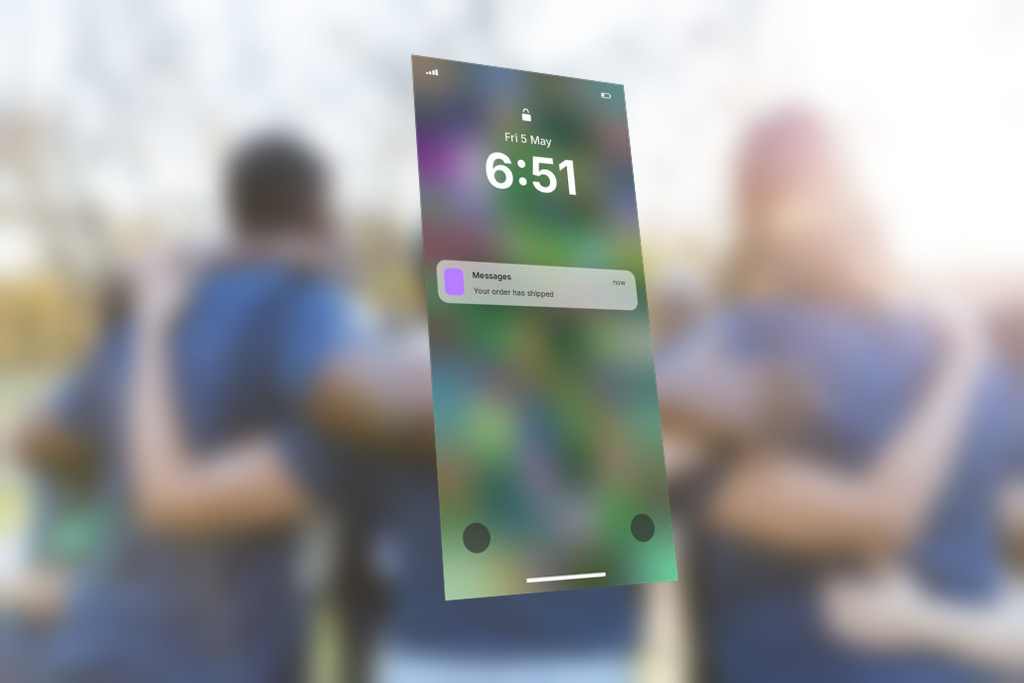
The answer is 6.51
